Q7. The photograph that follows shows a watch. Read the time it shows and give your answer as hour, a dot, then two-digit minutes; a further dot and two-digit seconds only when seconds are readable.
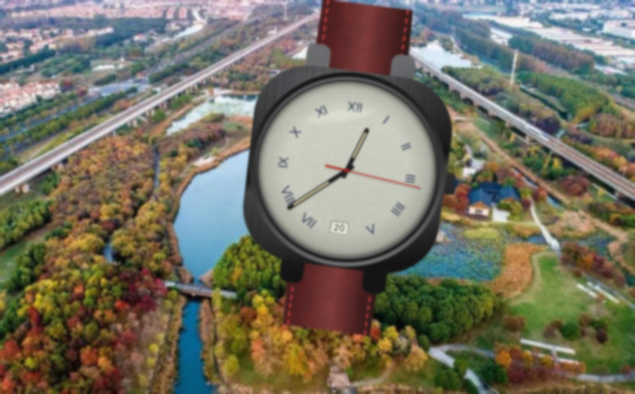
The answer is 12.38.16
